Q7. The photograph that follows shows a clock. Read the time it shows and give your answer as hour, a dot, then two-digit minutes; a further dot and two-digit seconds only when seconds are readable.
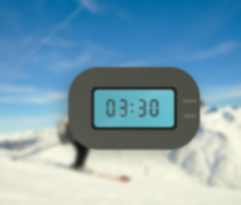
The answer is 3.30
